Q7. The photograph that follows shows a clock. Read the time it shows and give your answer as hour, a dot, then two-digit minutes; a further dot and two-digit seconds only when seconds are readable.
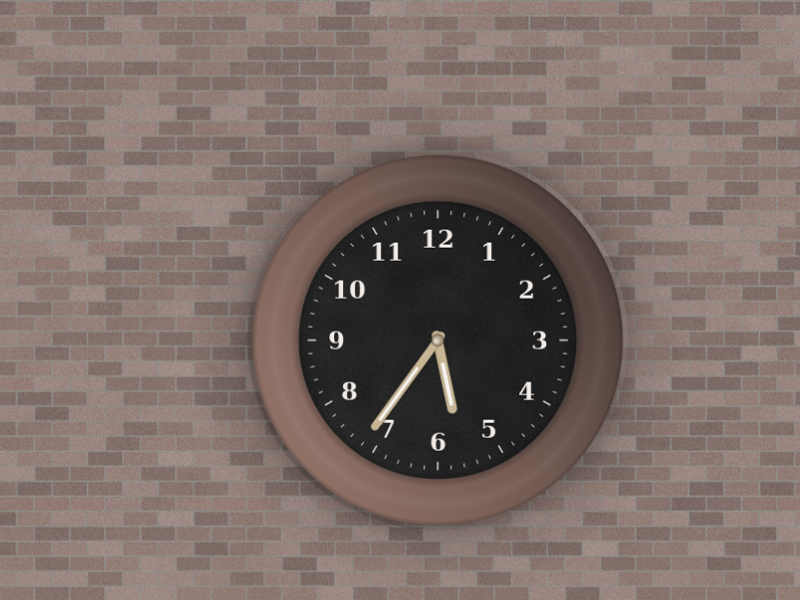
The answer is 5.36
